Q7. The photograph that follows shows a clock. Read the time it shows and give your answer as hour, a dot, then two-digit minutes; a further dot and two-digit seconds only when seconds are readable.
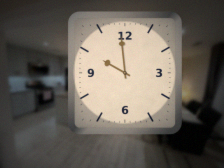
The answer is 9.59
